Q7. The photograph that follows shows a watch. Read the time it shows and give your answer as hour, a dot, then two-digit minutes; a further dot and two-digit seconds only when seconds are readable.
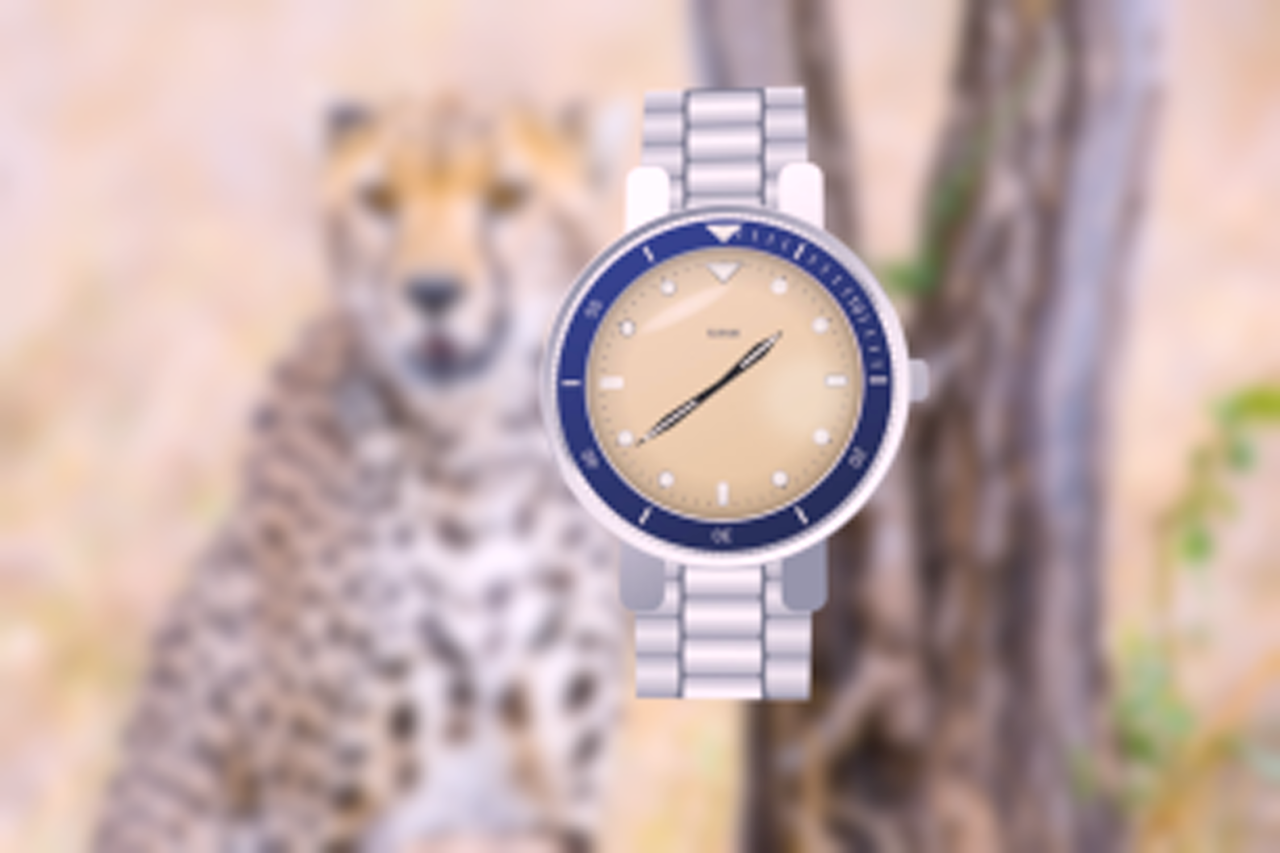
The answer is 1.39
